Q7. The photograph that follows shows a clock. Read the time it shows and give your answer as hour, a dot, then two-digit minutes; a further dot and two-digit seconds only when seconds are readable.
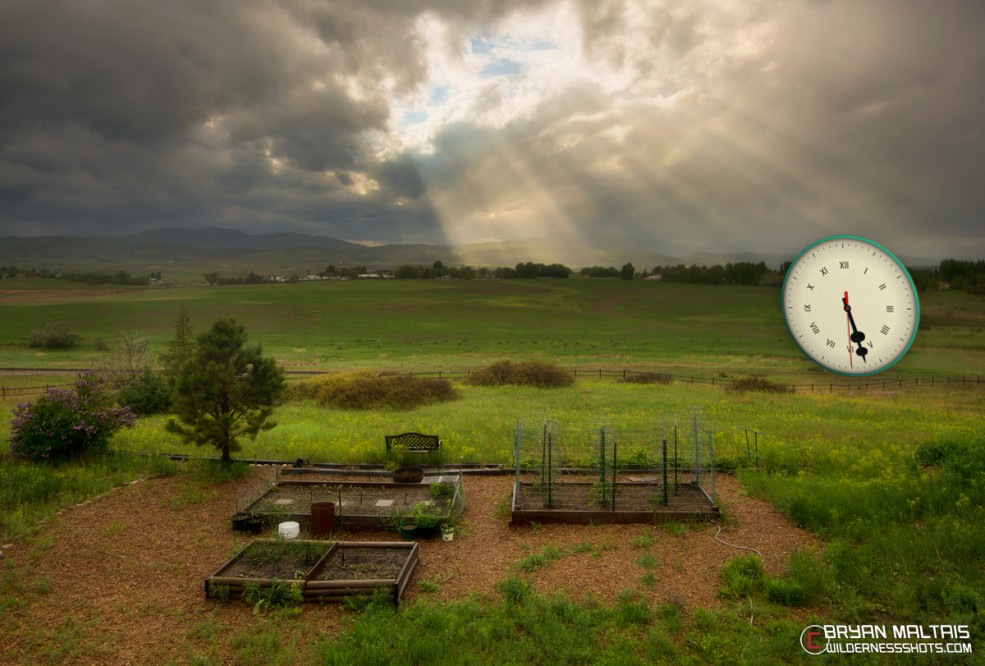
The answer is 5.27.30
